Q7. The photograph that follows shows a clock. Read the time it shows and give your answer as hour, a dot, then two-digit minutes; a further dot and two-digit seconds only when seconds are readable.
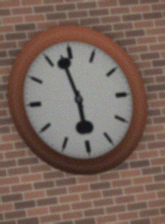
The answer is 5.58
